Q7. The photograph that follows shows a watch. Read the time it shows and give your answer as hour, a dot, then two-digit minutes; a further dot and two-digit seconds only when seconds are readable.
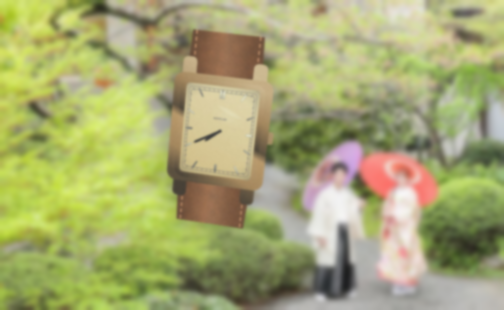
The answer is 7.40
